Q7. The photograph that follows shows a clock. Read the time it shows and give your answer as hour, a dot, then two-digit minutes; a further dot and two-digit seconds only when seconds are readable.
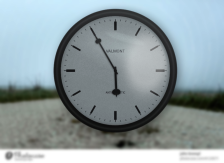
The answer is 5.55
